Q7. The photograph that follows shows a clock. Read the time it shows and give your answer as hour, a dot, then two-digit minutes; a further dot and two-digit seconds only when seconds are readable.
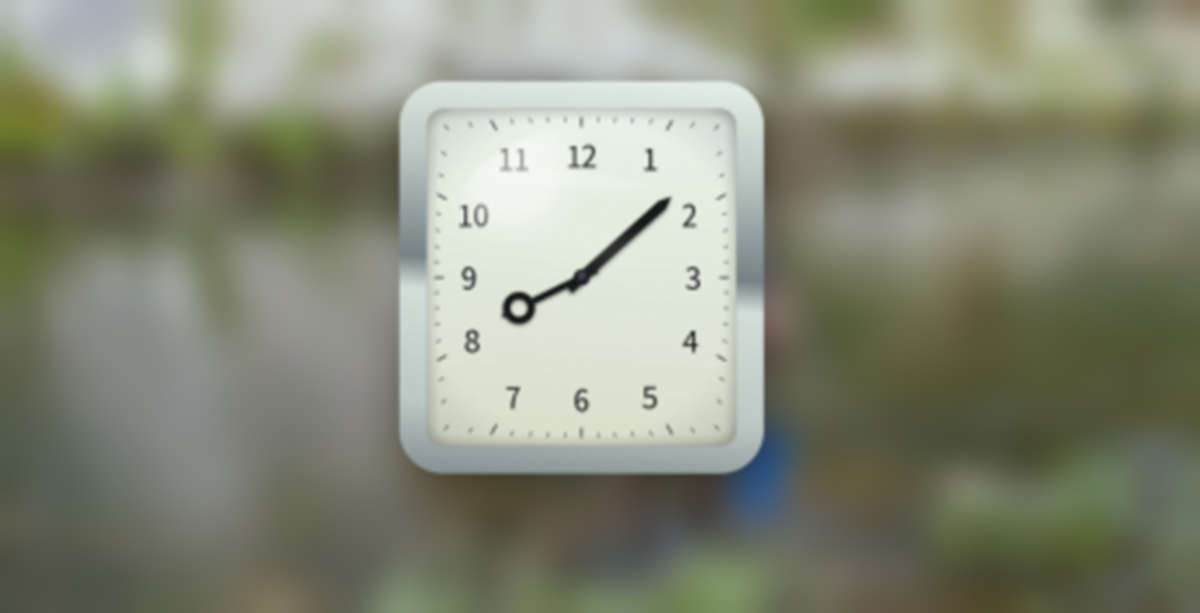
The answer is 8.08
